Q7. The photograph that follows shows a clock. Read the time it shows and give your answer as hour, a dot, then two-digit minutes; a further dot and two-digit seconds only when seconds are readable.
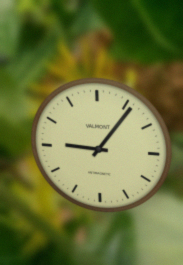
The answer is 9.06
